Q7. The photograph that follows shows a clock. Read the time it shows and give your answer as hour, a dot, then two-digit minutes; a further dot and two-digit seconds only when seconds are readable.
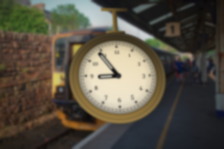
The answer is 8.54
